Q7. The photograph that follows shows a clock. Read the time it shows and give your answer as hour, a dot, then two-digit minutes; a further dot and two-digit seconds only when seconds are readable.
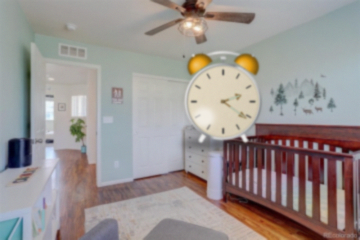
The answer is 2.21
